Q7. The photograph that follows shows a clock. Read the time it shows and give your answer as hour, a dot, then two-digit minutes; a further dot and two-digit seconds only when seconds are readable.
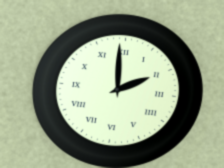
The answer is 1.59
